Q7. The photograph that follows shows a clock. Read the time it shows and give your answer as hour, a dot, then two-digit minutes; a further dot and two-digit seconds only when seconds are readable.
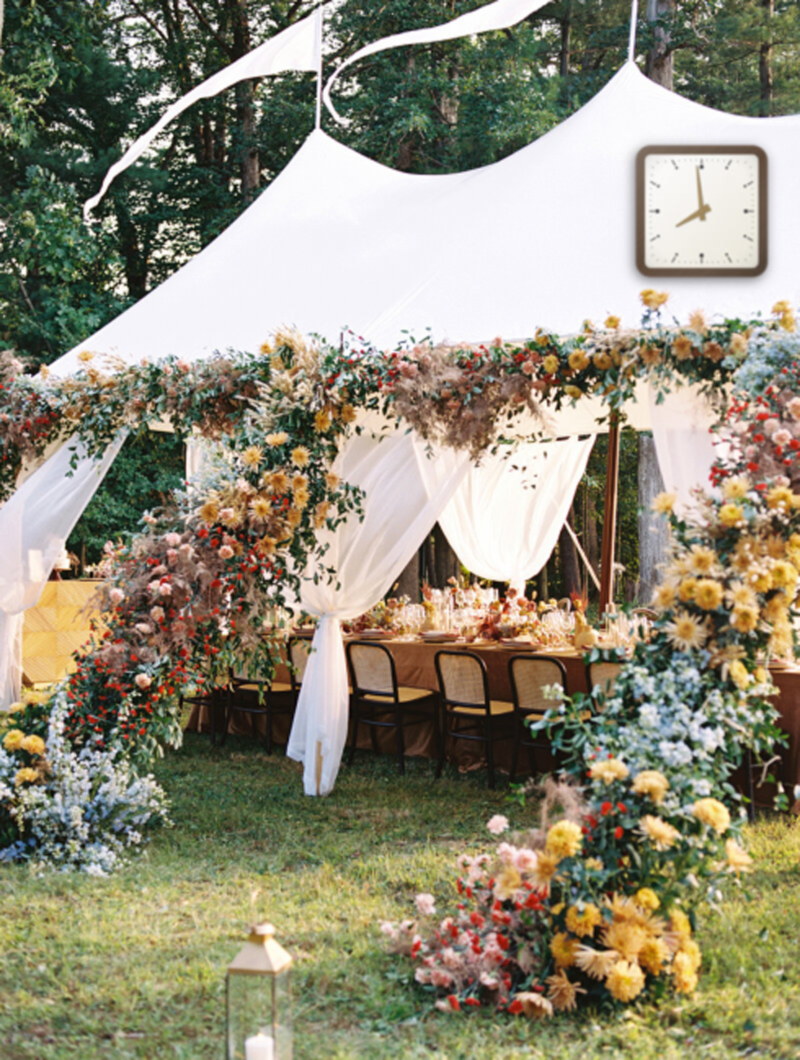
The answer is 7.59
